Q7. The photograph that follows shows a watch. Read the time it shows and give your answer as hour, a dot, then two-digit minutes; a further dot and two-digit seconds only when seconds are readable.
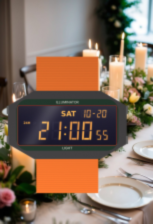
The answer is 21.00.55
